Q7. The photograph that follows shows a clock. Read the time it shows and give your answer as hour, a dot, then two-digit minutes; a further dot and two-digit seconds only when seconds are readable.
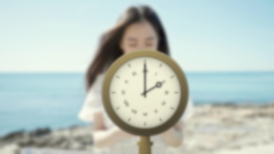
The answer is 2.00
